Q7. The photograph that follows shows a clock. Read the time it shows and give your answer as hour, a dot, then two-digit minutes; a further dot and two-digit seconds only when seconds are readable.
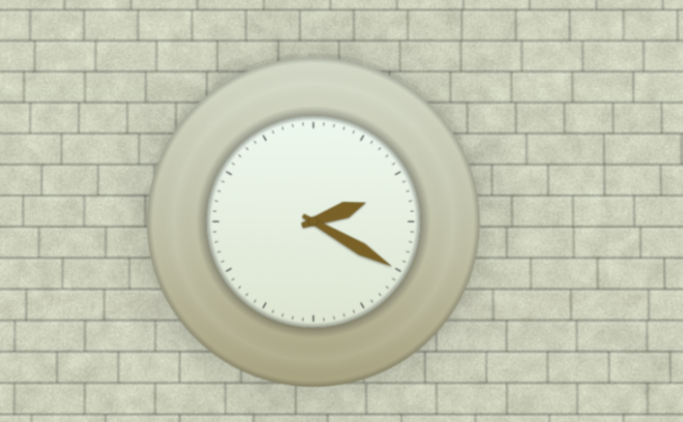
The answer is 2.20
